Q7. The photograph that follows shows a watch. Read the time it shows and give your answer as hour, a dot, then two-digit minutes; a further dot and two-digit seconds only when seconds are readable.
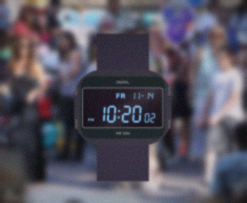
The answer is 10.20
